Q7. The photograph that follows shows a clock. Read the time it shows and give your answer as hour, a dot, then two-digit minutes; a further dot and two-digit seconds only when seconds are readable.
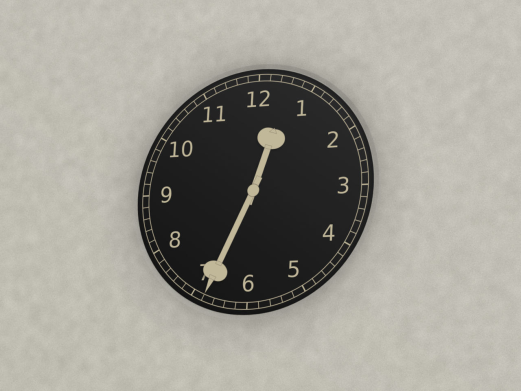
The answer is 12.34
